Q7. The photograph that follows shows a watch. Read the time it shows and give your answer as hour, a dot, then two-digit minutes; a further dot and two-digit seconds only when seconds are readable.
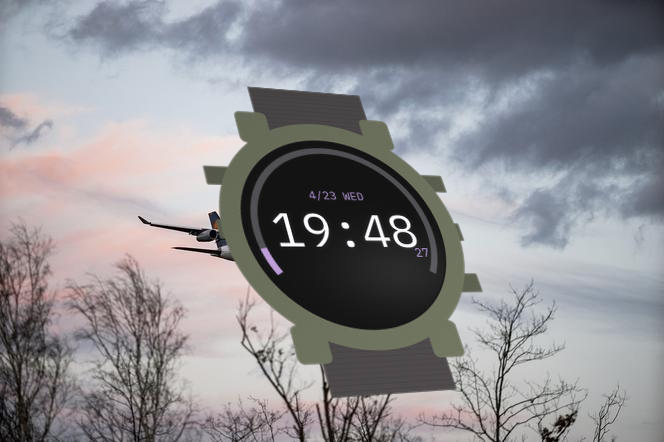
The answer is 19.48.27
